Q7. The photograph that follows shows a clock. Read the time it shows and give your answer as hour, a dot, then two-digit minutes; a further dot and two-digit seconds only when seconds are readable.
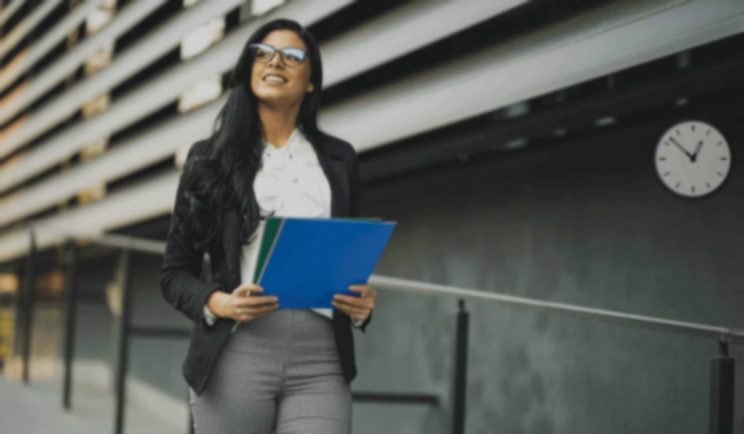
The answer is 12.52
